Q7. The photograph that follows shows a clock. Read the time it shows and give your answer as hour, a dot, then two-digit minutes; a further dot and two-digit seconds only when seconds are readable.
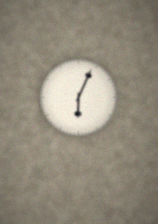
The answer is 6.04
